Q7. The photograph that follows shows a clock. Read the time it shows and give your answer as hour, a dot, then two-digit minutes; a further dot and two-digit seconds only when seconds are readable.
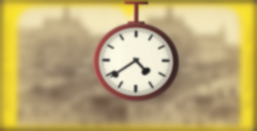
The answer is 4.39
